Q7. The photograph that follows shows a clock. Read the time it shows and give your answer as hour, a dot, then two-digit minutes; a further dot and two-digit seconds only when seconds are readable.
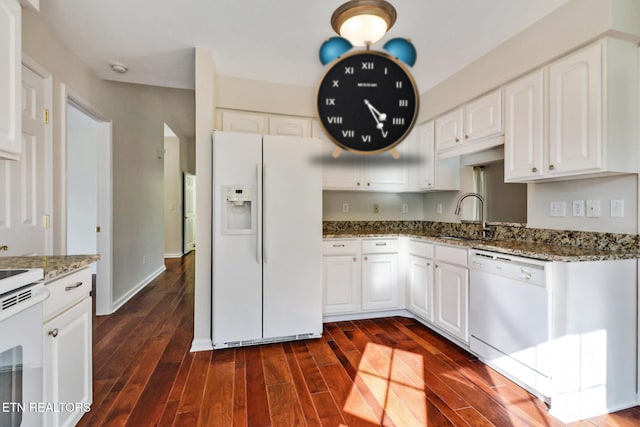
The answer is 4.25
